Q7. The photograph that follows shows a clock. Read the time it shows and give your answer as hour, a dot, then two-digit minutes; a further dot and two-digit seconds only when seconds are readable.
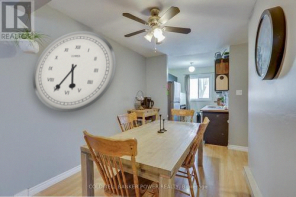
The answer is 5.35
